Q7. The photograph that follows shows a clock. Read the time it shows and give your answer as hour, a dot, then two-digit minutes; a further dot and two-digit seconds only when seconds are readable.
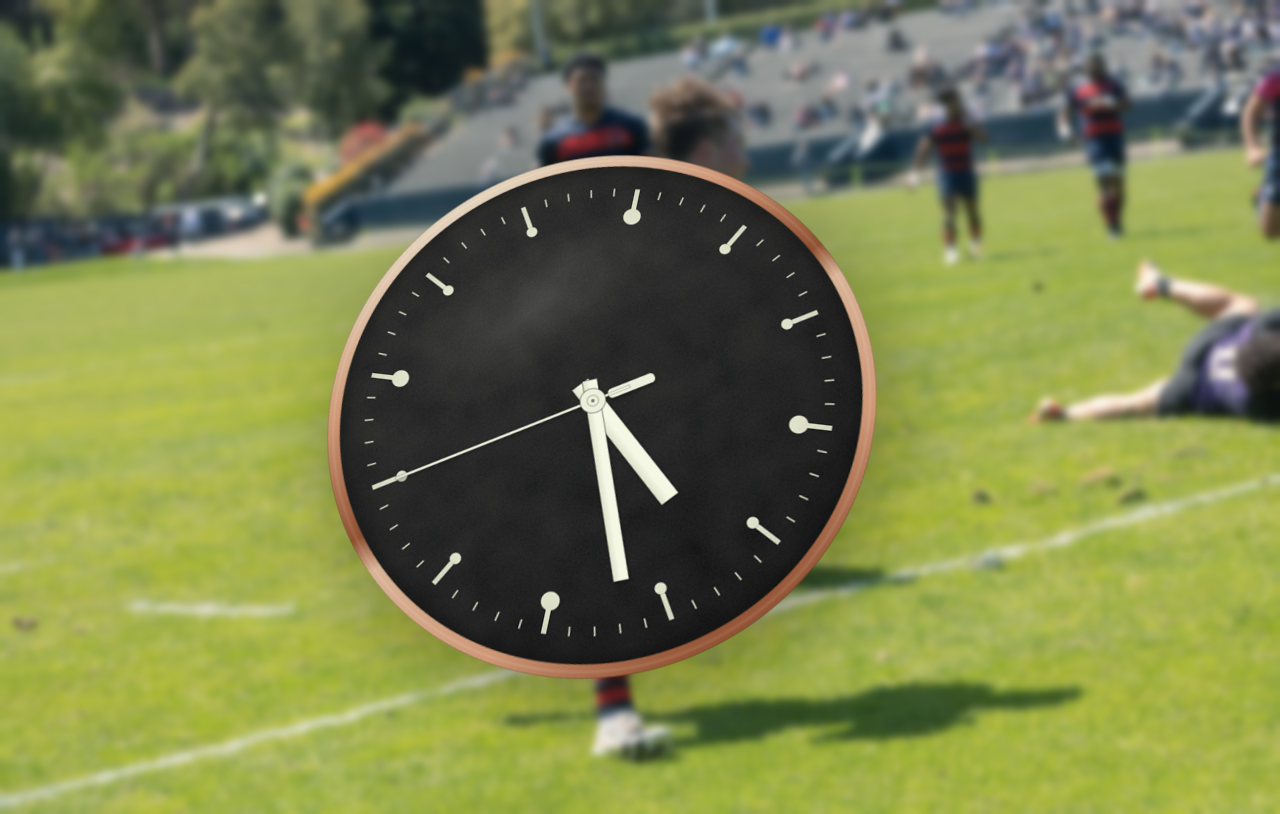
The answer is 4.26.40
